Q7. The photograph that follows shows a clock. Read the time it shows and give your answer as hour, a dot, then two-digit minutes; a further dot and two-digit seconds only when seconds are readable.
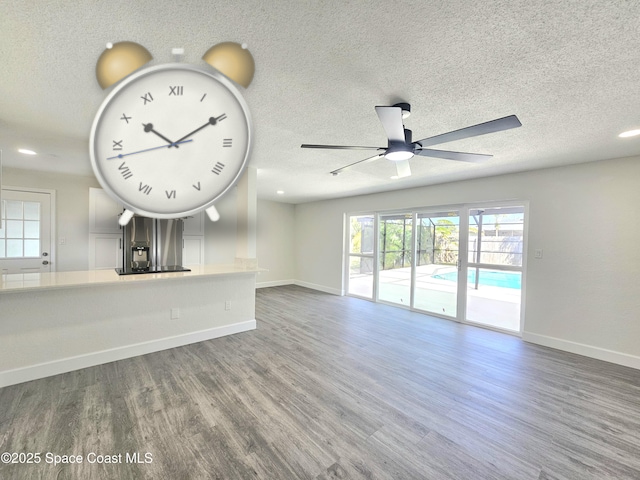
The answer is 10.09.43
